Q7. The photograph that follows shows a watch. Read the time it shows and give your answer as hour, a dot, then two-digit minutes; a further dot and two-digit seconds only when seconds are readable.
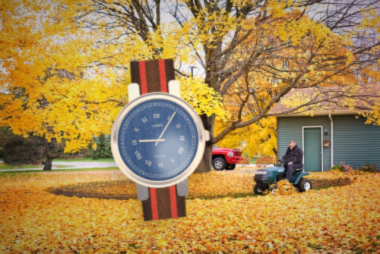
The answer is 9.06
